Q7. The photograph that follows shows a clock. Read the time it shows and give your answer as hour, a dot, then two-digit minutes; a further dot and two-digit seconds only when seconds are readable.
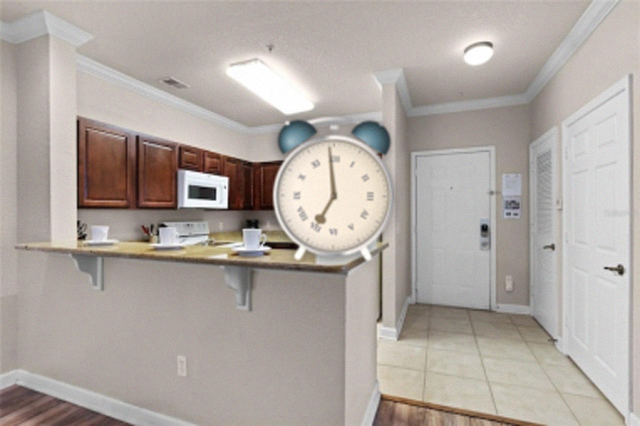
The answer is 6.59
